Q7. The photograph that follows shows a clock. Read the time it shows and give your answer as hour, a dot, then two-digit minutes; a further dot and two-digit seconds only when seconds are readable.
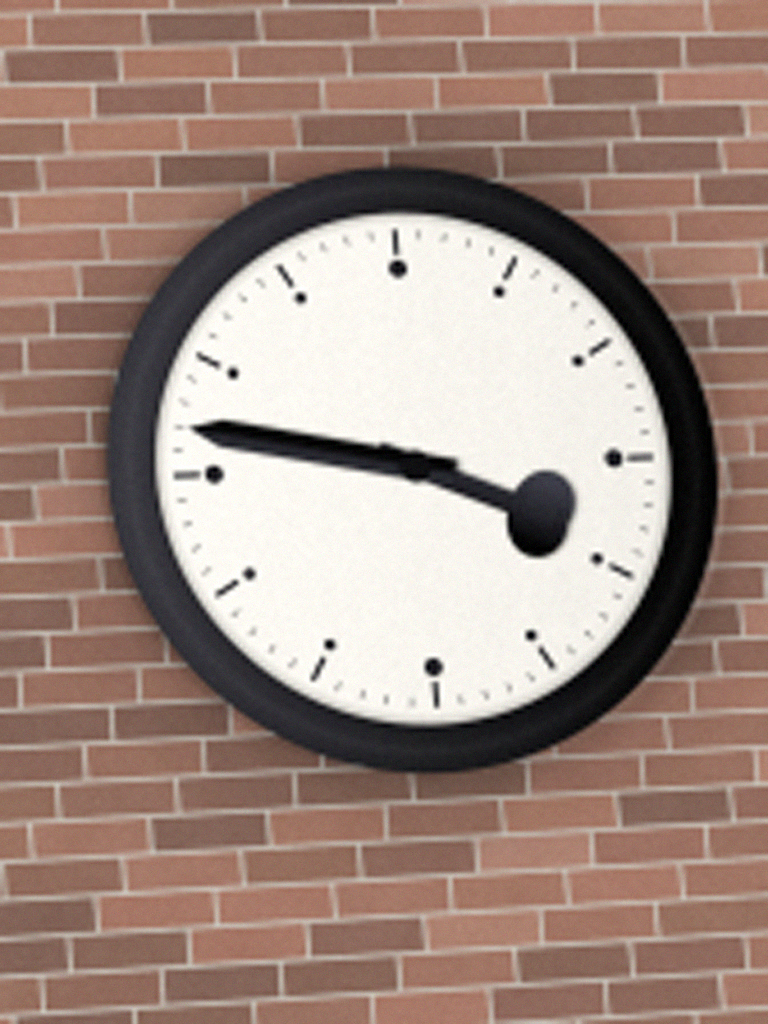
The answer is 3.47
